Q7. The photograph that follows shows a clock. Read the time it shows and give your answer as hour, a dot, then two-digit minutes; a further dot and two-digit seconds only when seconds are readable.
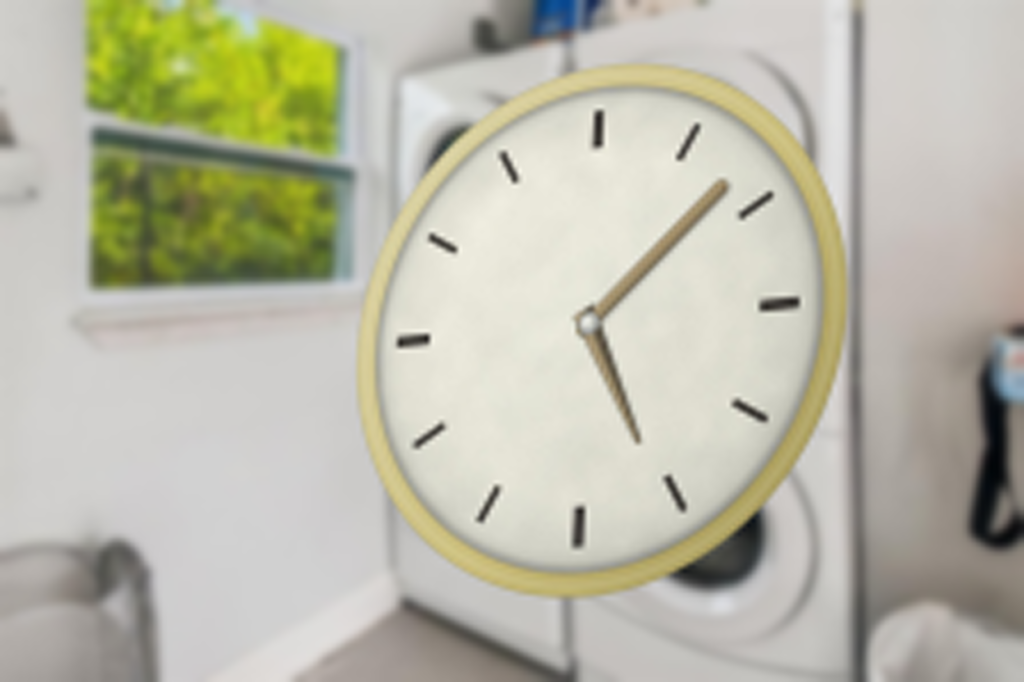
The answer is 5.08
